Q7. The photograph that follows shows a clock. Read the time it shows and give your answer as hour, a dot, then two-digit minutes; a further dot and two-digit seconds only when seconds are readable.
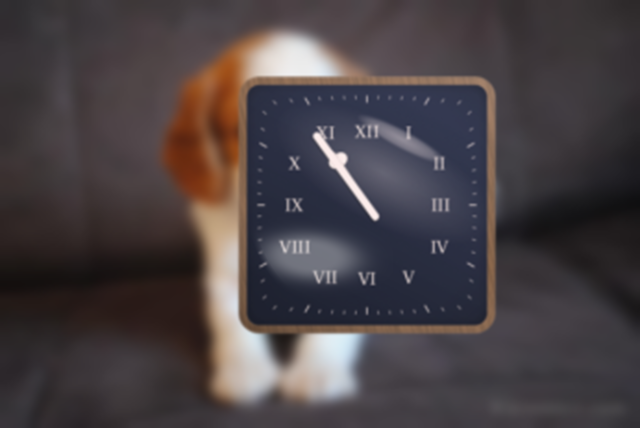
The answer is 10.54
